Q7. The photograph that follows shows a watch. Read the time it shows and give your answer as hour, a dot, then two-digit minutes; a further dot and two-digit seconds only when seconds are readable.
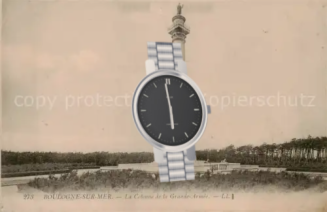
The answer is 5.59
